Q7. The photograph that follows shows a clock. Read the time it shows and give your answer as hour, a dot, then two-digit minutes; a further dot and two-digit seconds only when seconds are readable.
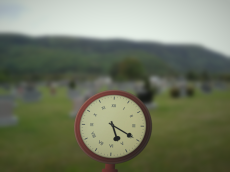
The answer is 5.20
